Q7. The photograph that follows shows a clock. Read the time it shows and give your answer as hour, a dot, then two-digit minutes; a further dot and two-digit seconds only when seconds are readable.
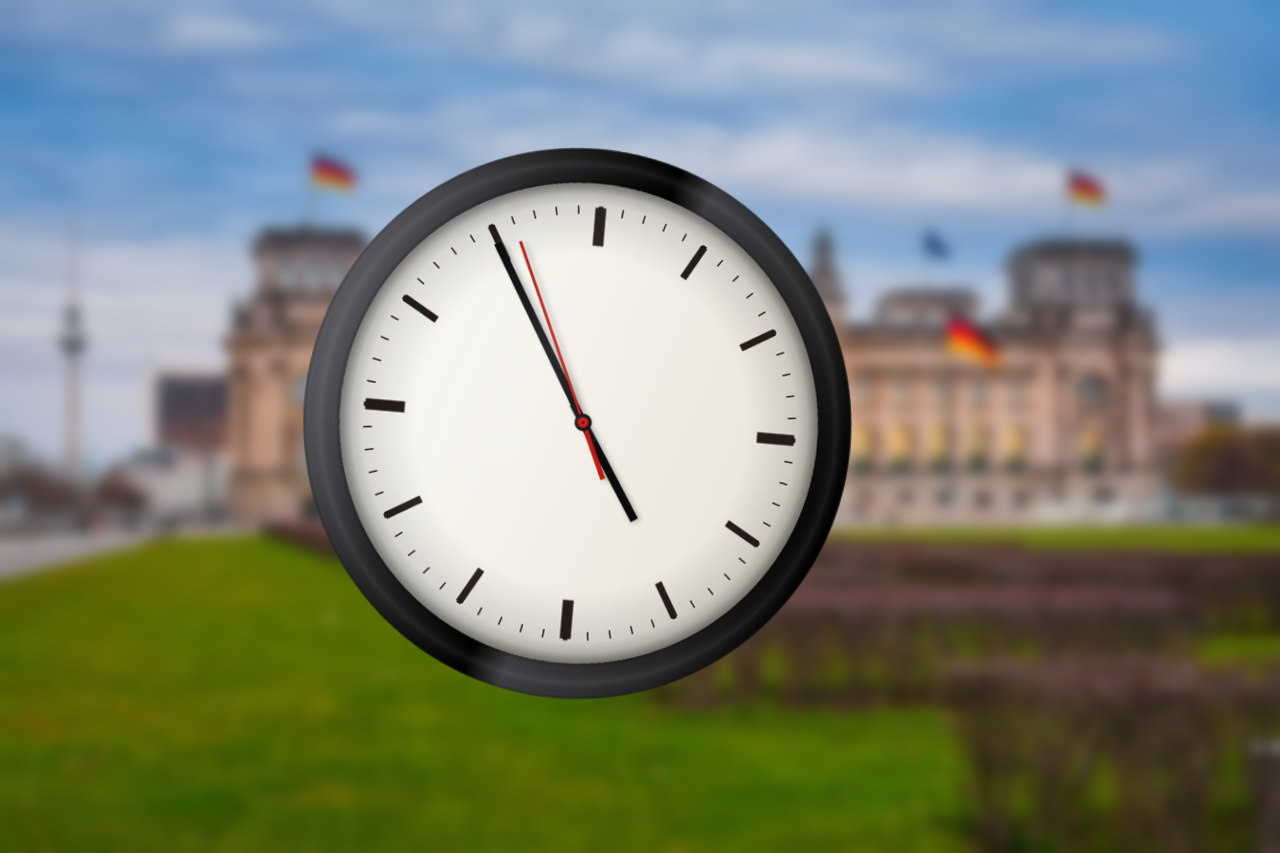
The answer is 4.54.56
